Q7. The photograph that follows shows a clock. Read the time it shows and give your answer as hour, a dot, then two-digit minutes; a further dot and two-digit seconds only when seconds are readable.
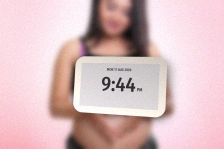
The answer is 9.44
